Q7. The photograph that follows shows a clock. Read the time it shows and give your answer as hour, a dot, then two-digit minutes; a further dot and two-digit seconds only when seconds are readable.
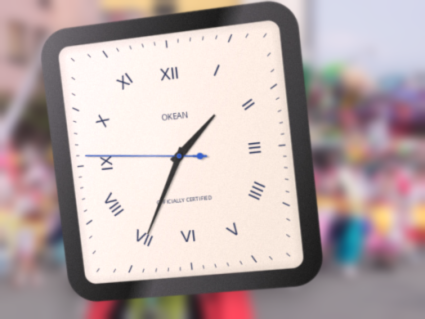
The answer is 1.34.46
